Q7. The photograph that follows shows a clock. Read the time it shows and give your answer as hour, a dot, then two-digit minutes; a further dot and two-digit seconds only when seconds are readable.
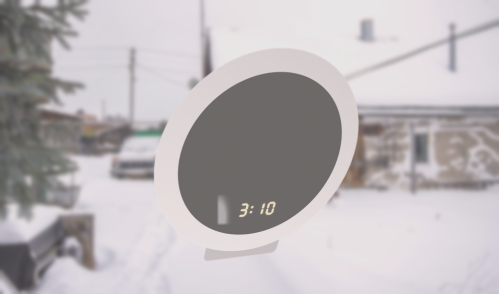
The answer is 3.10
